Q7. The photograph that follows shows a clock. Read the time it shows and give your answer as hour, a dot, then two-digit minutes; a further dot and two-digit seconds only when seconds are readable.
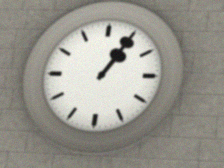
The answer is 1.05
